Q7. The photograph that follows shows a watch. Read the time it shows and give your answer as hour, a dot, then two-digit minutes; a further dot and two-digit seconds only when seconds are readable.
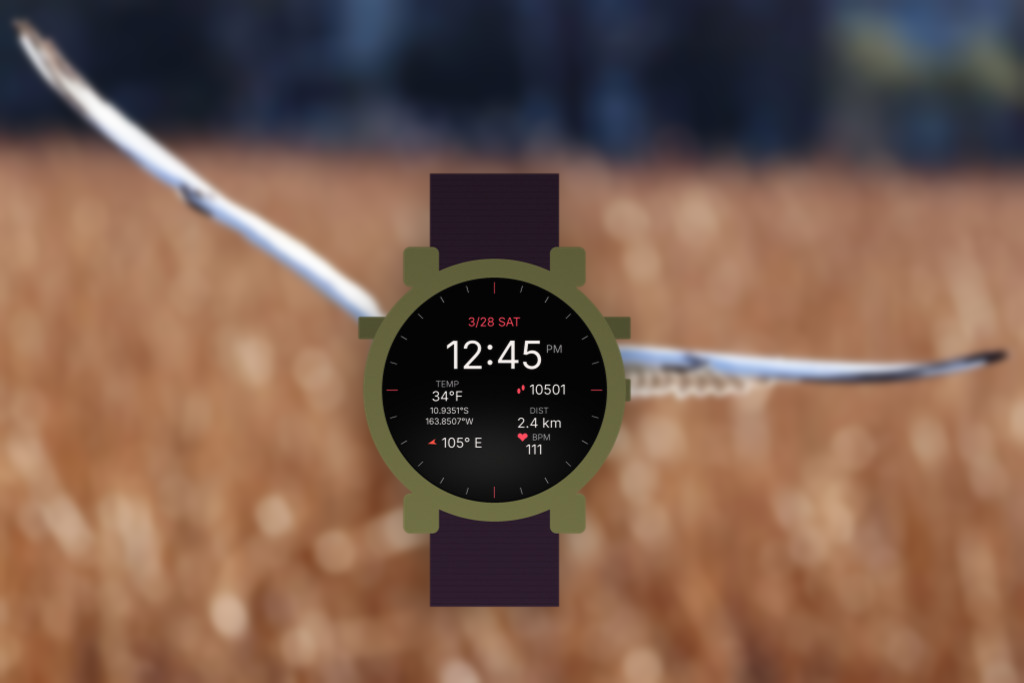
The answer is 12.45
